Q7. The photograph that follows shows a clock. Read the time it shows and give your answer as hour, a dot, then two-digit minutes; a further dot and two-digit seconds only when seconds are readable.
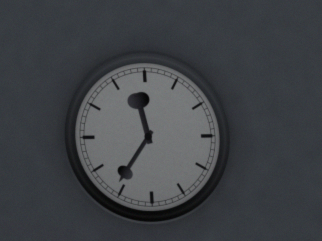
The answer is 11.36
